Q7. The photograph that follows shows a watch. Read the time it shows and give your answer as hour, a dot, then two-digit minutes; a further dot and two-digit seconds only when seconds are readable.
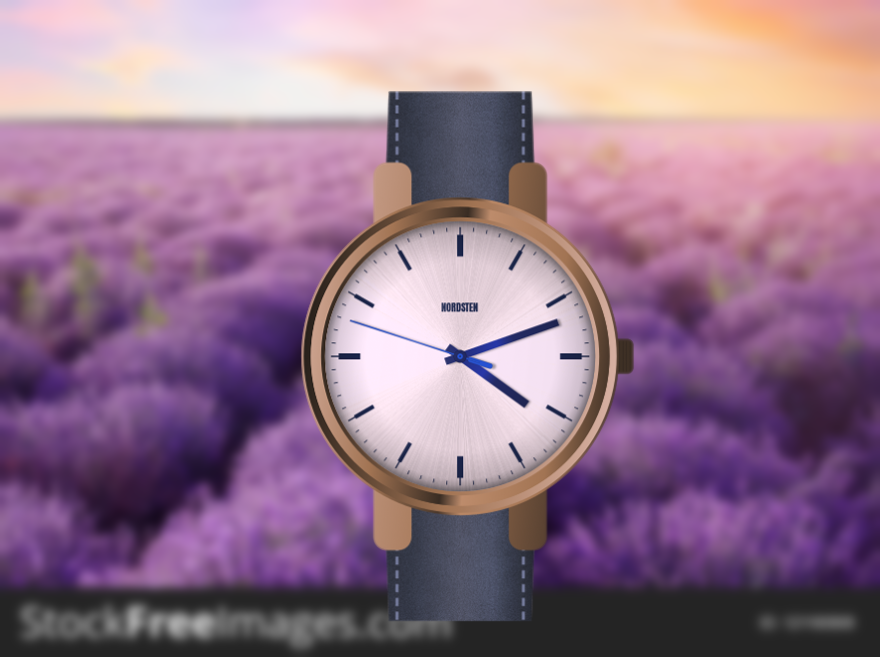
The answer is 4.11.48
